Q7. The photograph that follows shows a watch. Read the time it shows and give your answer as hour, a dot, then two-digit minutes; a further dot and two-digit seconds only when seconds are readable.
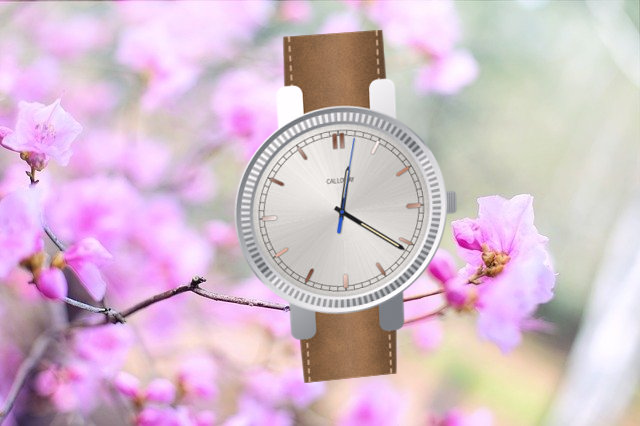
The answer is 12.21.02
